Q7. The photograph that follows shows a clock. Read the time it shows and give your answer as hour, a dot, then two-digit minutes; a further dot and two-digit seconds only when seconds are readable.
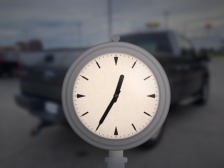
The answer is 12.35
